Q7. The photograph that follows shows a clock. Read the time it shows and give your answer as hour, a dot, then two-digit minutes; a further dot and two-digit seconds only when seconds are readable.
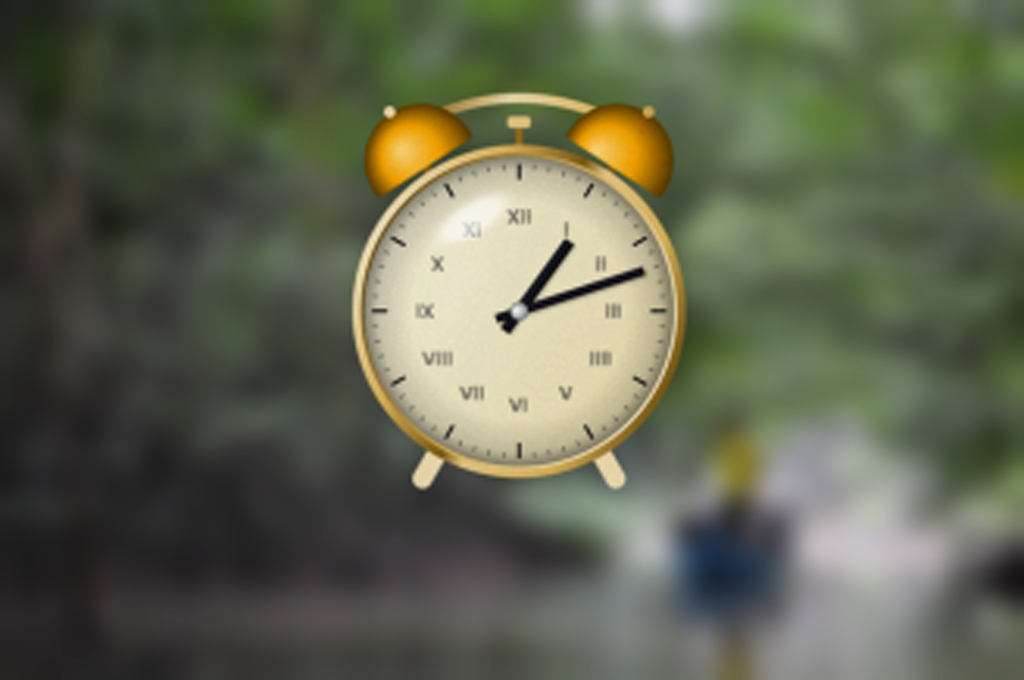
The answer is 1.12
